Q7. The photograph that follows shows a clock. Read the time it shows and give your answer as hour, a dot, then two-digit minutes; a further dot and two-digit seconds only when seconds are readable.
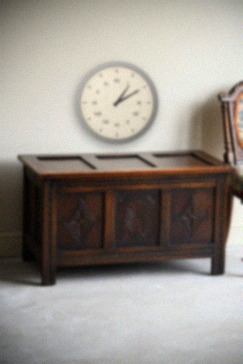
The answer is 1.10
